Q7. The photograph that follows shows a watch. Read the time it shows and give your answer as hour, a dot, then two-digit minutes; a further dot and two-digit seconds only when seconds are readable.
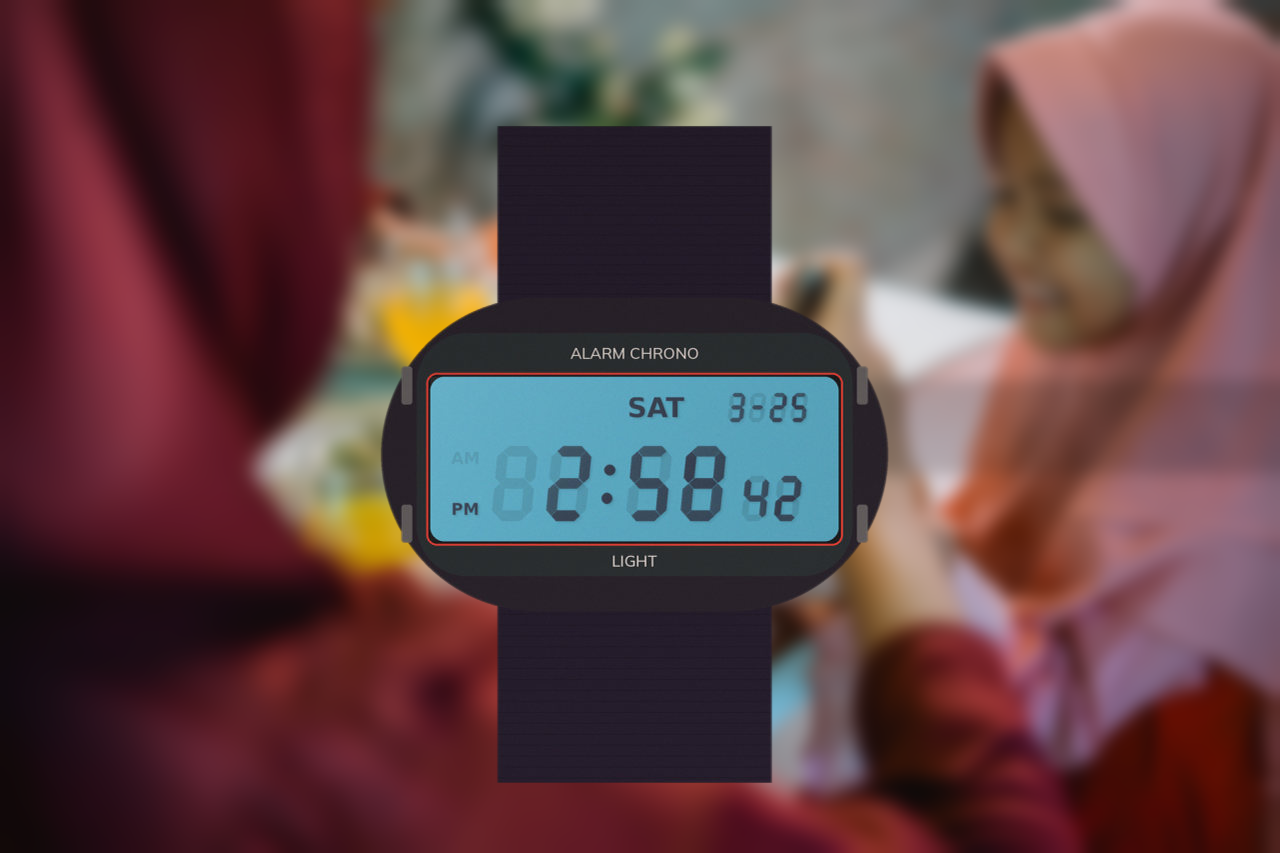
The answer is 2.58.42
